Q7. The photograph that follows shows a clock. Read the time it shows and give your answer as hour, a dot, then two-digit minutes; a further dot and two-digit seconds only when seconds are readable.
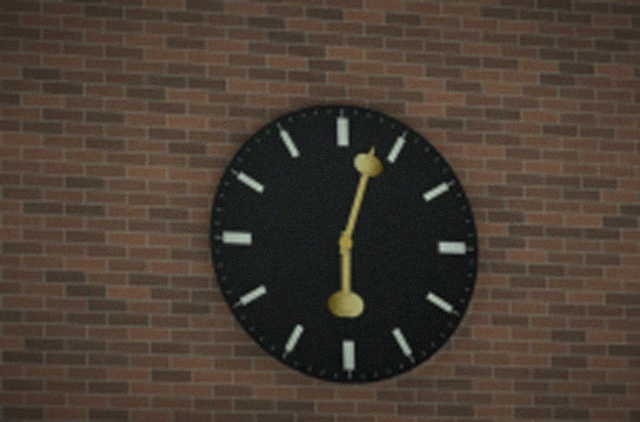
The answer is 6.03
